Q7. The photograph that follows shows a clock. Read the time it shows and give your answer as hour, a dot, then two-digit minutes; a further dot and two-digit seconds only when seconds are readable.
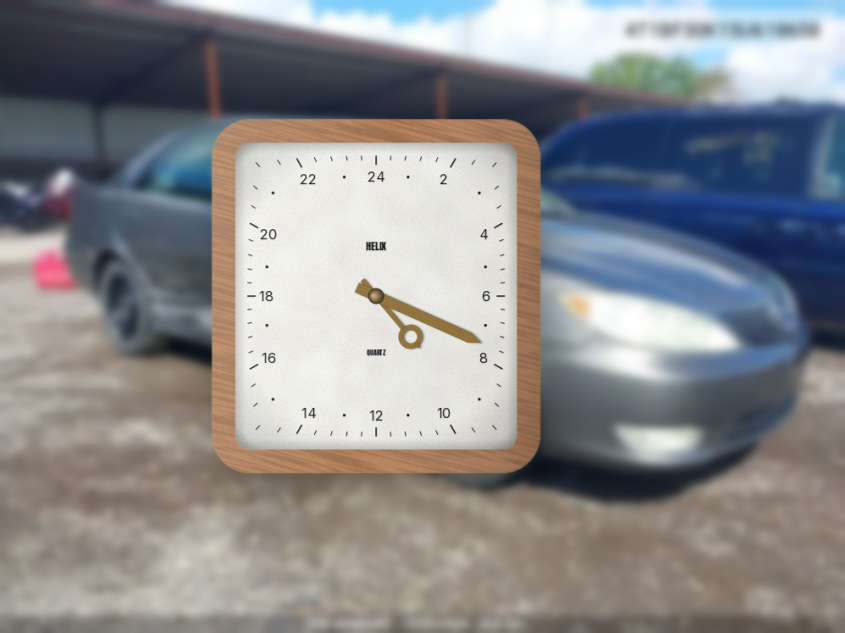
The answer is 9.19
